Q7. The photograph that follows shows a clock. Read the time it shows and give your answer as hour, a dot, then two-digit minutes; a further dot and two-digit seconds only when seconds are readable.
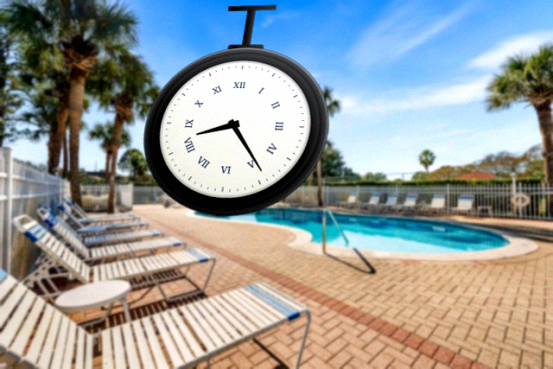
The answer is 8.24
